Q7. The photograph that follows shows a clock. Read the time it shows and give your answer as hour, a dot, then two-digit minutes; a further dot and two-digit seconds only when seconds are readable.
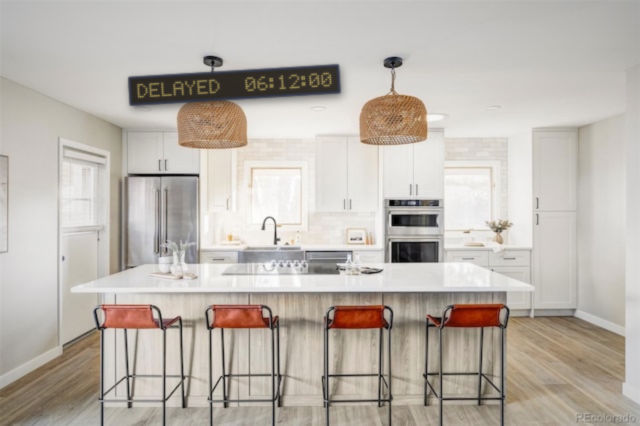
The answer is 6.12.00
